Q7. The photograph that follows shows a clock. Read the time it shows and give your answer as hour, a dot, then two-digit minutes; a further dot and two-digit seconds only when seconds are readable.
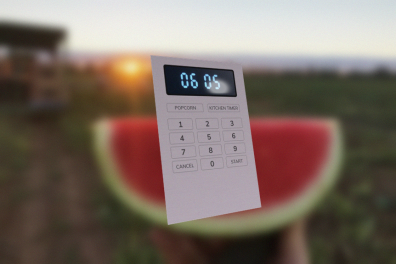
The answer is 6.05
